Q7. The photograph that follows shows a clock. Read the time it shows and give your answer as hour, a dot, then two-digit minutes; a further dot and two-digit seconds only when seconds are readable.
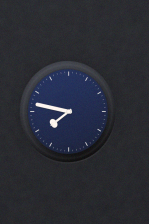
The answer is 7.47
